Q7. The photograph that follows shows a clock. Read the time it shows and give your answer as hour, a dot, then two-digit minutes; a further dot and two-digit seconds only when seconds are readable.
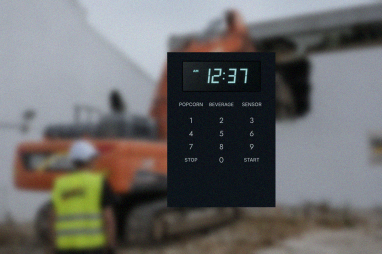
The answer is 12.37
